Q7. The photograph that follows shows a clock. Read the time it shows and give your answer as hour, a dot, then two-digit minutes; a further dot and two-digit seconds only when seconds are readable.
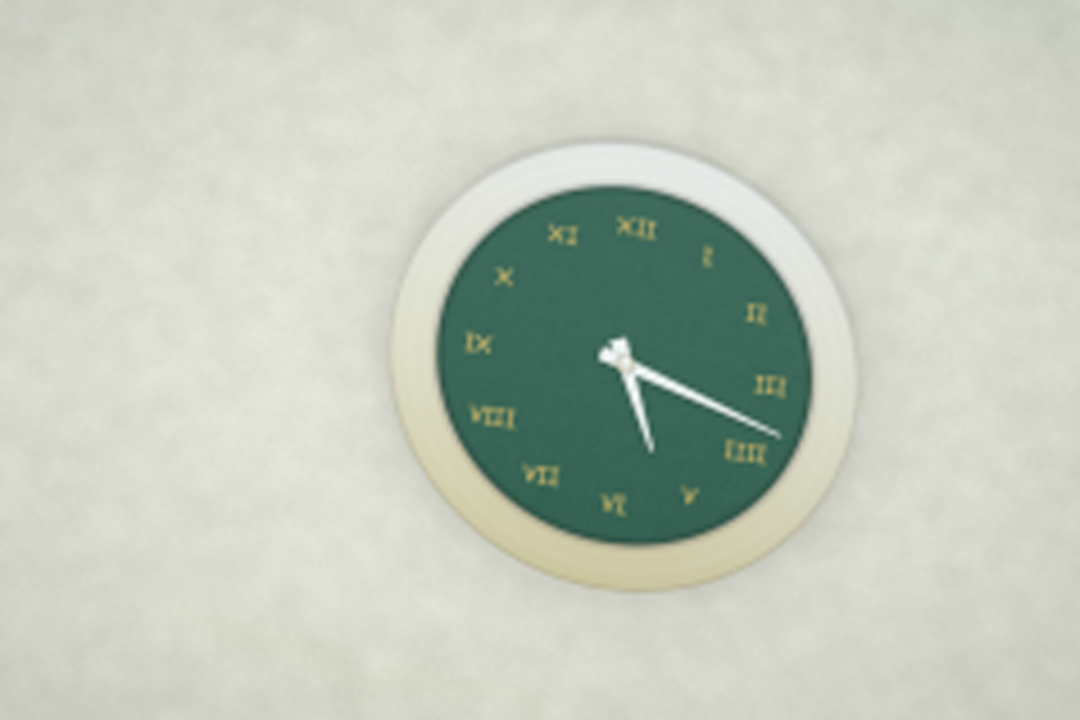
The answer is 5.18
